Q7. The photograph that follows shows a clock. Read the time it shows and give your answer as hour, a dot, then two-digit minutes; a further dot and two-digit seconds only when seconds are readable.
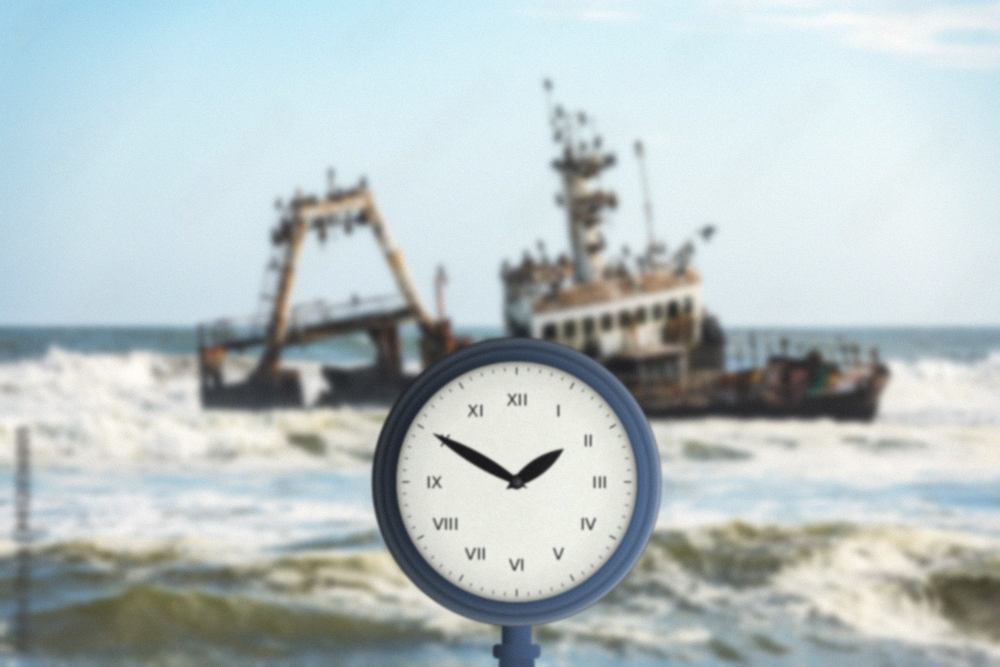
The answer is 1.50
